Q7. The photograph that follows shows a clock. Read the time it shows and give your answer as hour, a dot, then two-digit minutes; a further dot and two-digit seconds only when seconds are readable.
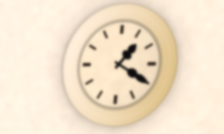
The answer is 1.20
